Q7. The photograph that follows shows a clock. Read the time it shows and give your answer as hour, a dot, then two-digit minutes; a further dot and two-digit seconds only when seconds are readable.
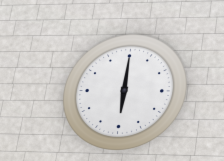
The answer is 6.00
